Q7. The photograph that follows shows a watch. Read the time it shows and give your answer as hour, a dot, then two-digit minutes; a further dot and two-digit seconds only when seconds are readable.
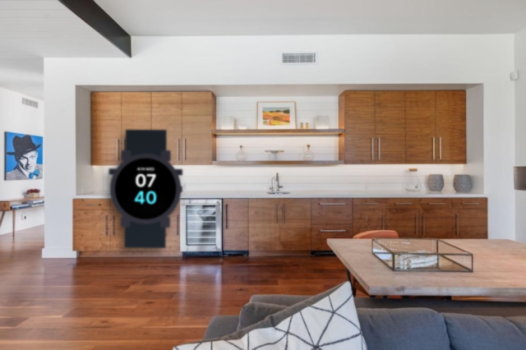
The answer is 7.40
